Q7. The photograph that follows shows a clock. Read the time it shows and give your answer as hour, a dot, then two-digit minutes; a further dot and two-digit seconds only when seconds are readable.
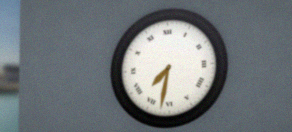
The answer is 7.32
